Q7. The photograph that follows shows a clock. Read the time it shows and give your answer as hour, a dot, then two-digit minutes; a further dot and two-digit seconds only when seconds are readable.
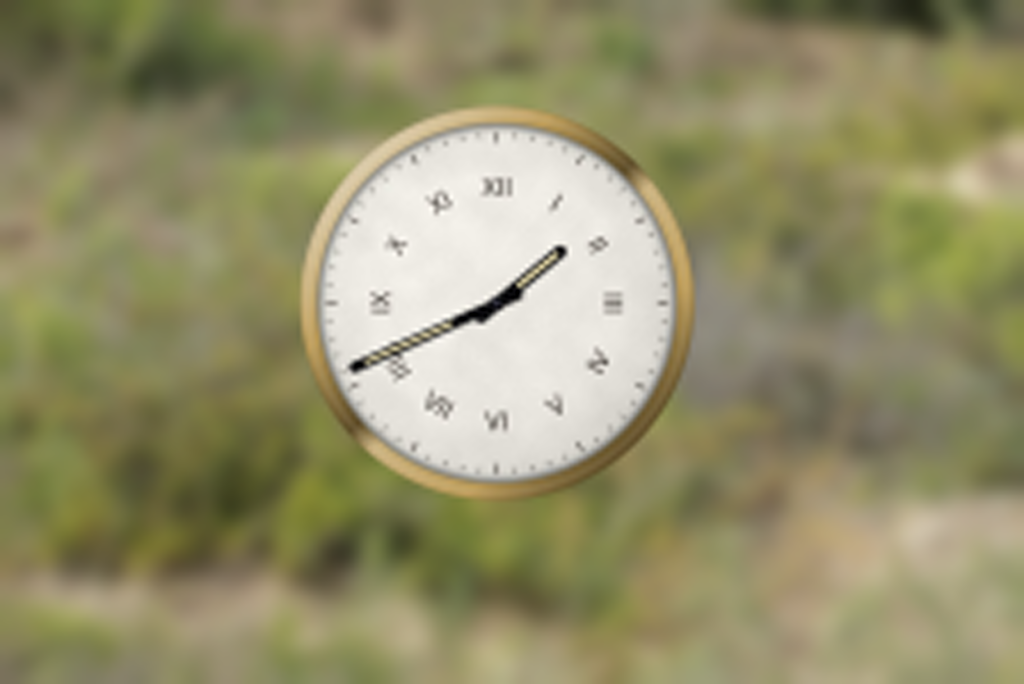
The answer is 1.41
